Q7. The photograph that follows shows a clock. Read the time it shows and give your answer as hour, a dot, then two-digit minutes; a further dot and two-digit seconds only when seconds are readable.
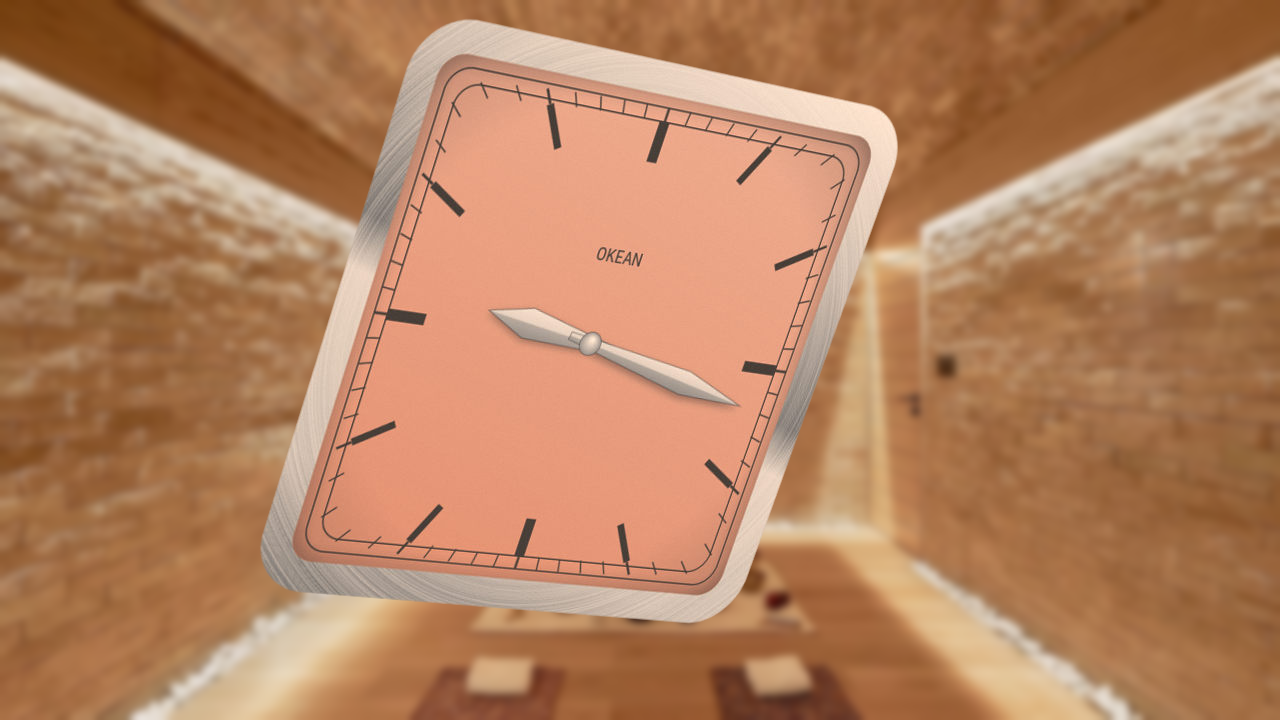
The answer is 9.17
